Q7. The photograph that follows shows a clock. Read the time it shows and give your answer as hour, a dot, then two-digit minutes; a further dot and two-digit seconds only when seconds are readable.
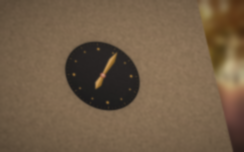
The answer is 7.06
